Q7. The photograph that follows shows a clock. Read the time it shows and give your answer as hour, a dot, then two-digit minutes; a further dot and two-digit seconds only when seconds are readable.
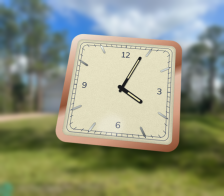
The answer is 4.04
